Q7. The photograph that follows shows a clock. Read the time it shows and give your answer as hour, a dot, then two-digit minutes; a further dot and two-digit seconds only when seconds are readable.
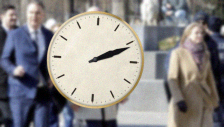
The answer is 2.11
